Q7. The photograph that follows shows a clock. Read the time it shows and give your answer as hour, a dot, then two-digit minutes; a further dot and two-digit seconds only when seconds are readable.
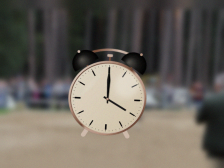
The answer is 4.00
